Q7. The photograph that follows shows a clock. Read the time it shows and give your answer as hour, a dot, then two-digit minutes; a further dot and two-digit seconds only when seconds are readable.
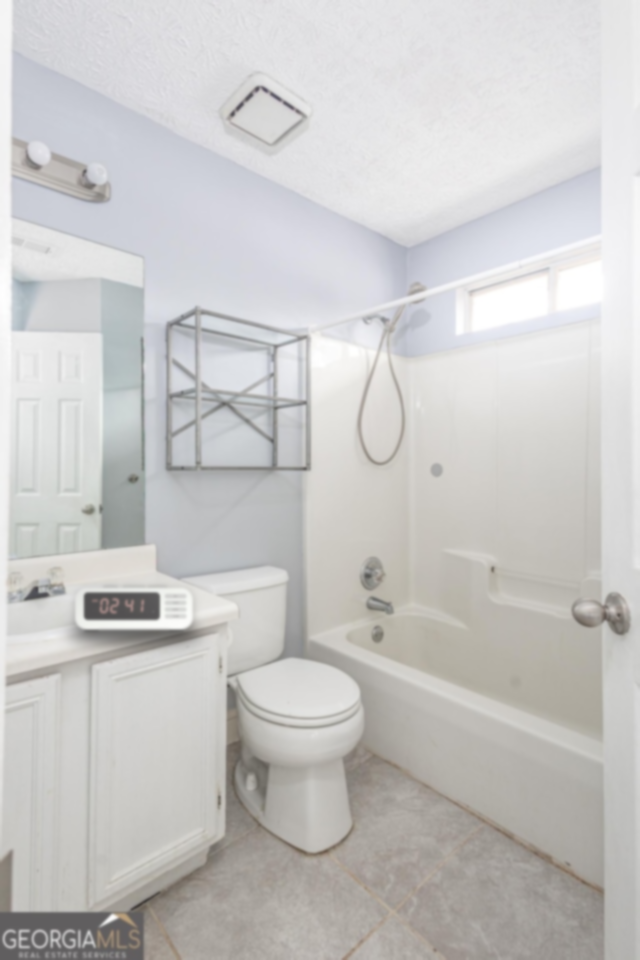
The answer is 2.41
